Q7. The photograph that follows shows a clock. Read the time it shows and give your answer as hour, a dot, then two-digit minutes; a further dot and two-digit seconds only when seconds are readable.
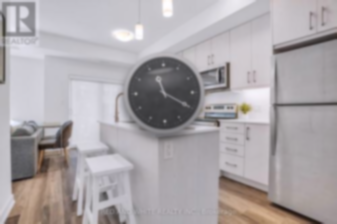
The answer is 11.20
